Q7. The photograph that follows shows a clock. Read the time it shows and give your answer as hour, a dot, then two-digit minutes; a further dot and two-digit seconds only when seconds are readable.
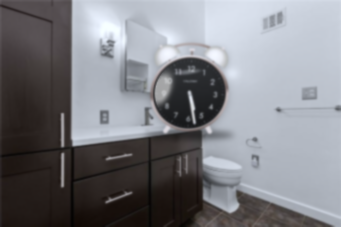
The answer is 5.28
